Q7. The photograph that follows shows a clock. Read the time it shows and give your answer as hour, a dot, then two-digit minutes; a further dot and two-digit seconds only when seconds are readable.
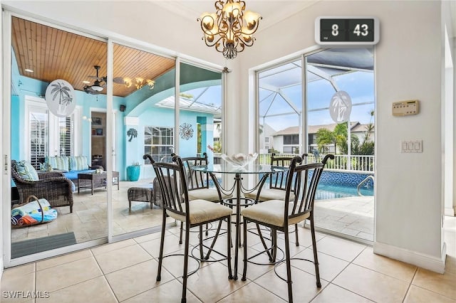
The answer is 8.43
